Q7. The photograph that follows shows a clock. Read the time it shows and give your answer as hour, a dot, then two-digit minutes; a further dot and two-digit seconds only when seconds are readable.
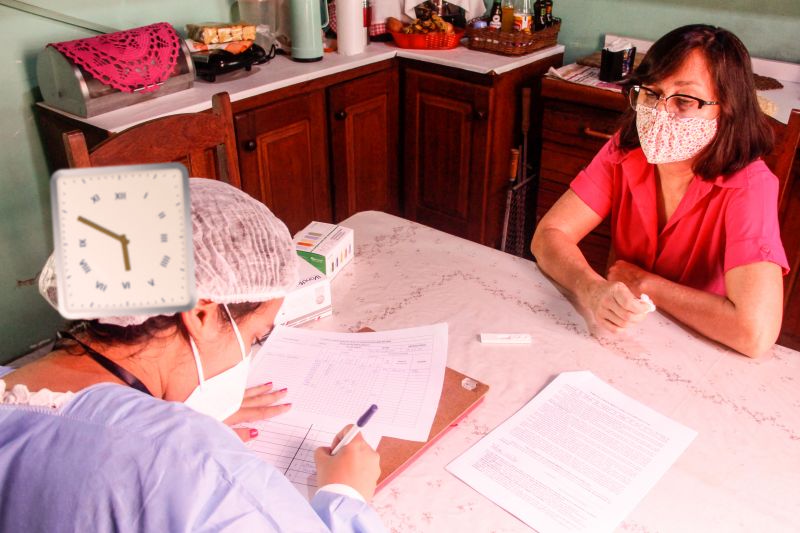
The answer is 5.50
